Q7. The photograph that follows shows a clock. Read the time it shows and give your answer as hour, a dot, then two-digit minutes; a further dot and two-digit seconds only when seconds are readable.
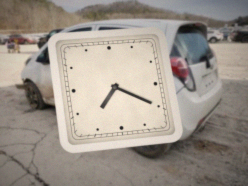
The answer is 7.20
